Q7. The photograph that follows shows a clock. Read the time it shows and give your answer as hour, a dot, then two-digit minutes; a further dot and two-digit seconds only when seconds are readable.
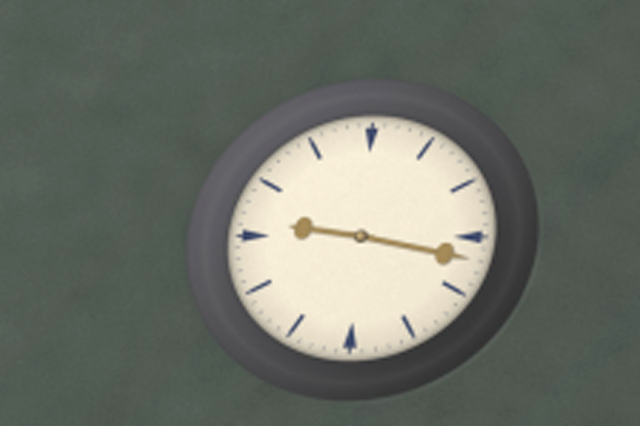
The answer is 9.17
